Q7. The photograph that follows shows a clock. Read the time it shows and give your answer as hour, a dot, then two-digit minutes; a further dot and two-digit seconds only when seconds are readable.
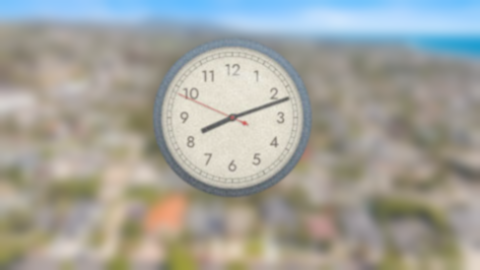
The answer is 8.11.49
